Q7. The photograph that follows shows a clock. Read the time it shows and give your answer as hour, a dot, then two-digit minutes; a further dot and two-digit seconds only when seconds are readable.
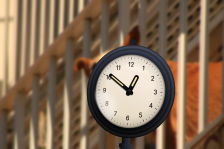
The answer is 12.51
